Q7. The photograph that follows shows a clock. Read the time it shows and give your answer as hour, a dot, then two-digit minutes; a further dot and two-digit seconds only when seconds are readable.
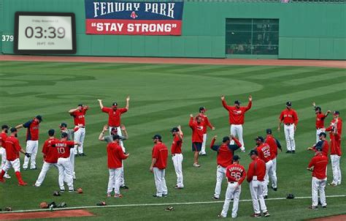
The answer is 3.39
